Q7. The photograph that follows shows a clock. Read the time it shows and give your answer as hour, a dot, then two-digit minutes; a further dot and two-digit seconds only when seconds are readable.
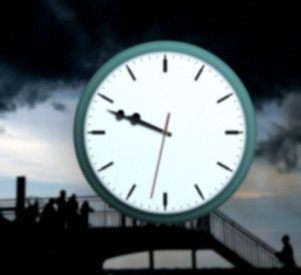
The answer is 9.48.32
